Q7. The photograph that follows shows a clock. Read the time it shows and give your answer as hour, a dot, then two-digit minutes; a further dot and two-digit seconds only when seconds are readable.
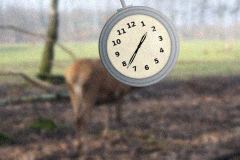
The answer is 1.38
